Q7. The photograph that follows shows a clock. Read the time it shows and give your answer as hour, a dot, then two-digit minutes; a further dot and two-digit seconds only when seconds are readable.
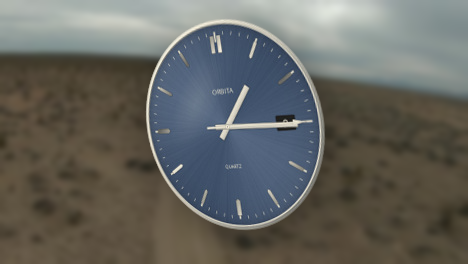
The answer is 1.15.15
